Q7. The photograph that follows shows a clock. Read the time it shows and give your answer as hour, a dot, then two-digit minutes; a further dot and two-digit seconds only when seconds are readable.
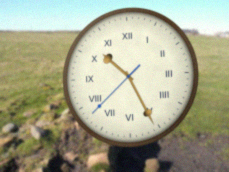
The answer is 10.25.38
